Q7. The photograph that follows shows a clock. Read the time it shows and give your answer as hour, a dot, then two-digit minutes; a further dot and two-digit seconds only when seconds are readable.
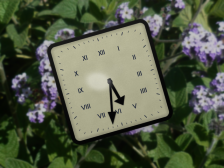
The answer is 5.32
